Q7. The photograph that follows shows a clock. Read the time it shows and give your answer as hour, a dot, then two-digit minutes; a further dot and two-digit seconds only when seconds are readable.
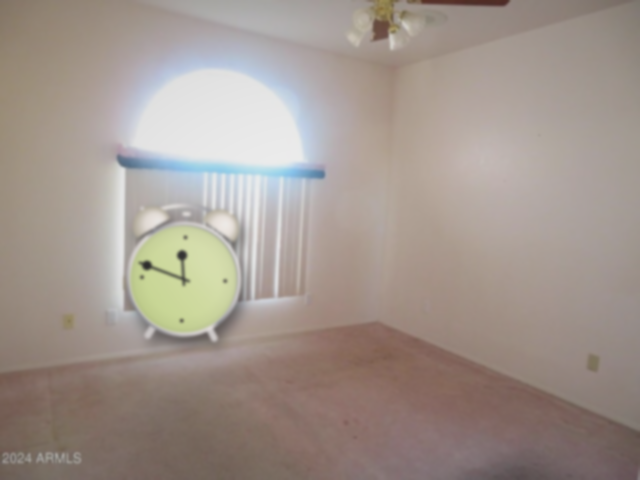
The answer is 11.48
